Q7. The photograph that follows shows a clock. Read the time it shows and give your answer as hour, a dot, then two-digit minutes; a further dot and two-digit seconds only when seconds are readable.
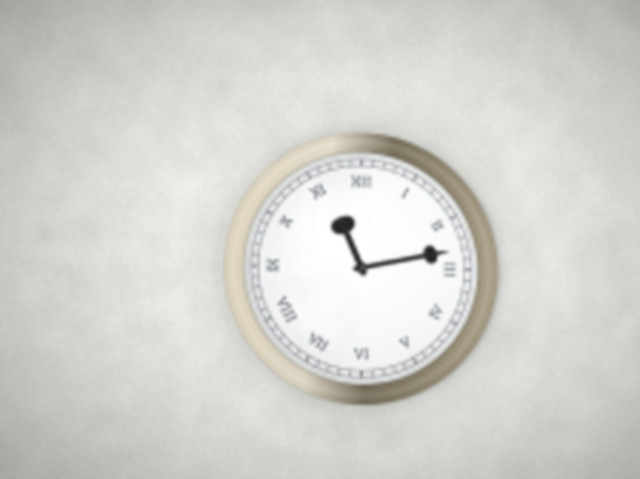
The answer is 11.13
